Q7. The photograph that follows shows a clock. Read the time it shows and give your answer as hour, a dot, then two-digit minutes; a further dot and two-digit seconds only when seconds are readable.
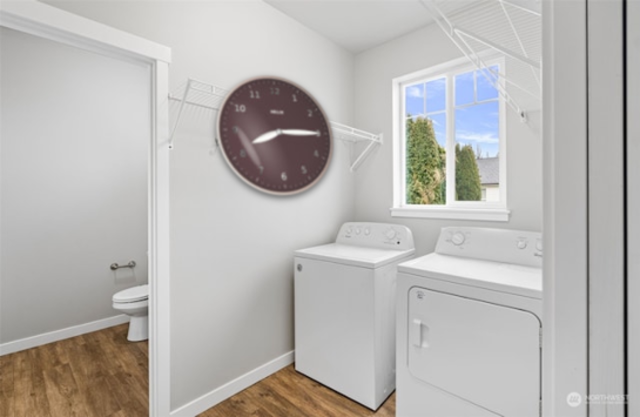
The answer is 8.15
